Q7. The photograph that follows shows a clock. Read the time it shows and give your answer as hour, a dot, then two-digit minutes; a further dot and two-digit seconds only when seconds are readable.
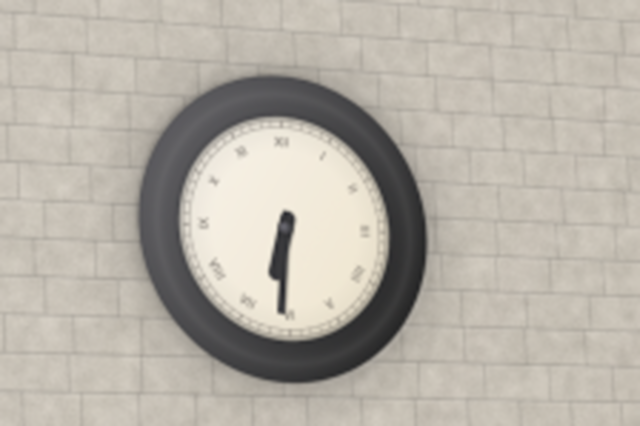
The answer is 6.31
